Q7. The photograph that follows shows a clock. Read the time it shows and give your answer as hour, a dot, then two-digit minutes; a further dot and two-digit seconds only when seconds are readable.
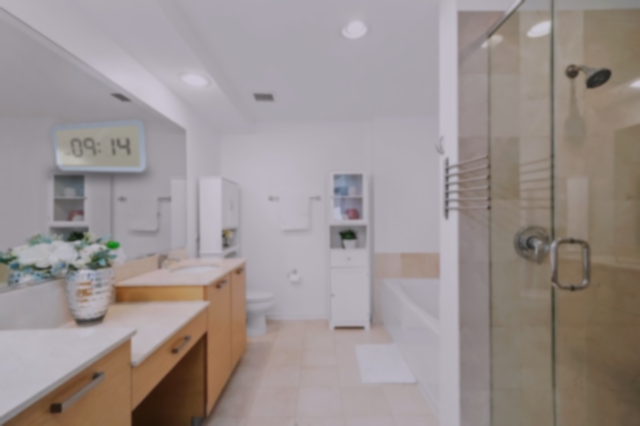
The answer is 9.14
